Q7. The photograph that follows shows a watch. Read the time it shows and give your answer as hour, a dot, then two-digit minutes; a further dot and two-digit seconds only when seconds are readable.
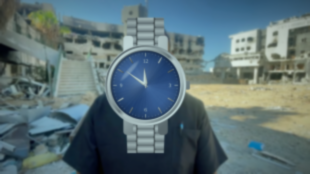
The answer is 11.51
